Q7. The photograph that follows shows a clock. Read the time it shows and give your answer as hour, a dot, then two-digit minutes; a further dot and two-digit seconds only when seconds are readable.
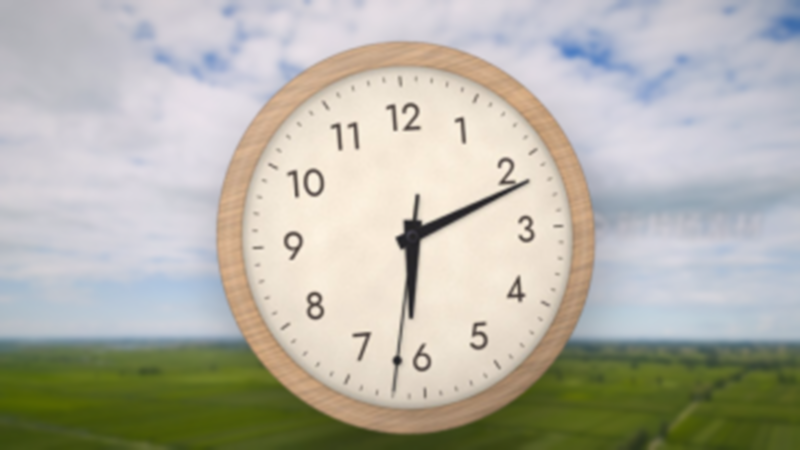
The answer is 6.11.32
